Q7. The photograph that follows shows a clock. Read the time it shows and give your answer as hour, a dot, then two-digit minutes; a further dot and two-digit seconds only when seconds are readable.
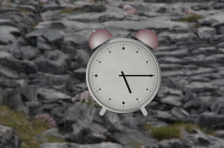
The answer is 5.15
